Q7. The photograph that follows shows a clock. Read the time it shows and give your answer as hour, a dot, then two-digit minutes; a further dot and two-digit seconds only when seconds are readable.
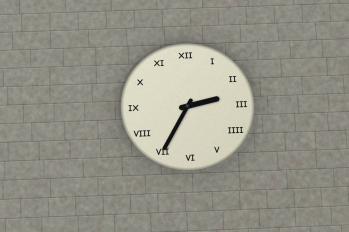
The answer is 2.35
